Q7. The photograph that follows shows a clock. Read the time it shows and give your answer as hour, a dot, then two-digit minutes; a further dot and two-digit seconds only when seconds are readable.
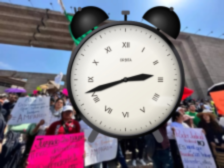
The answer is 2.42
